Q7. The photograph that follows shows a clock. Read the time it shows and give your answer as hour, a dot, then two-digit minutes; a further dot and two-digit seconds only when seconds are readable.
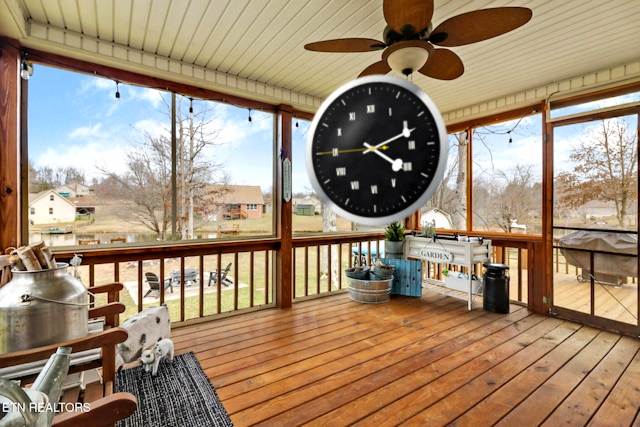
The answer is 4.11.45
